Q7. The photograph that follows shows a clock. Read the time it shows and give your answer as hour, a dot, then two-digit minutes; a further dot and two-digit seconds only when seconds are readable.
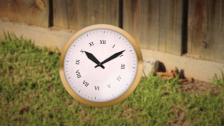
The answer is 10.09
